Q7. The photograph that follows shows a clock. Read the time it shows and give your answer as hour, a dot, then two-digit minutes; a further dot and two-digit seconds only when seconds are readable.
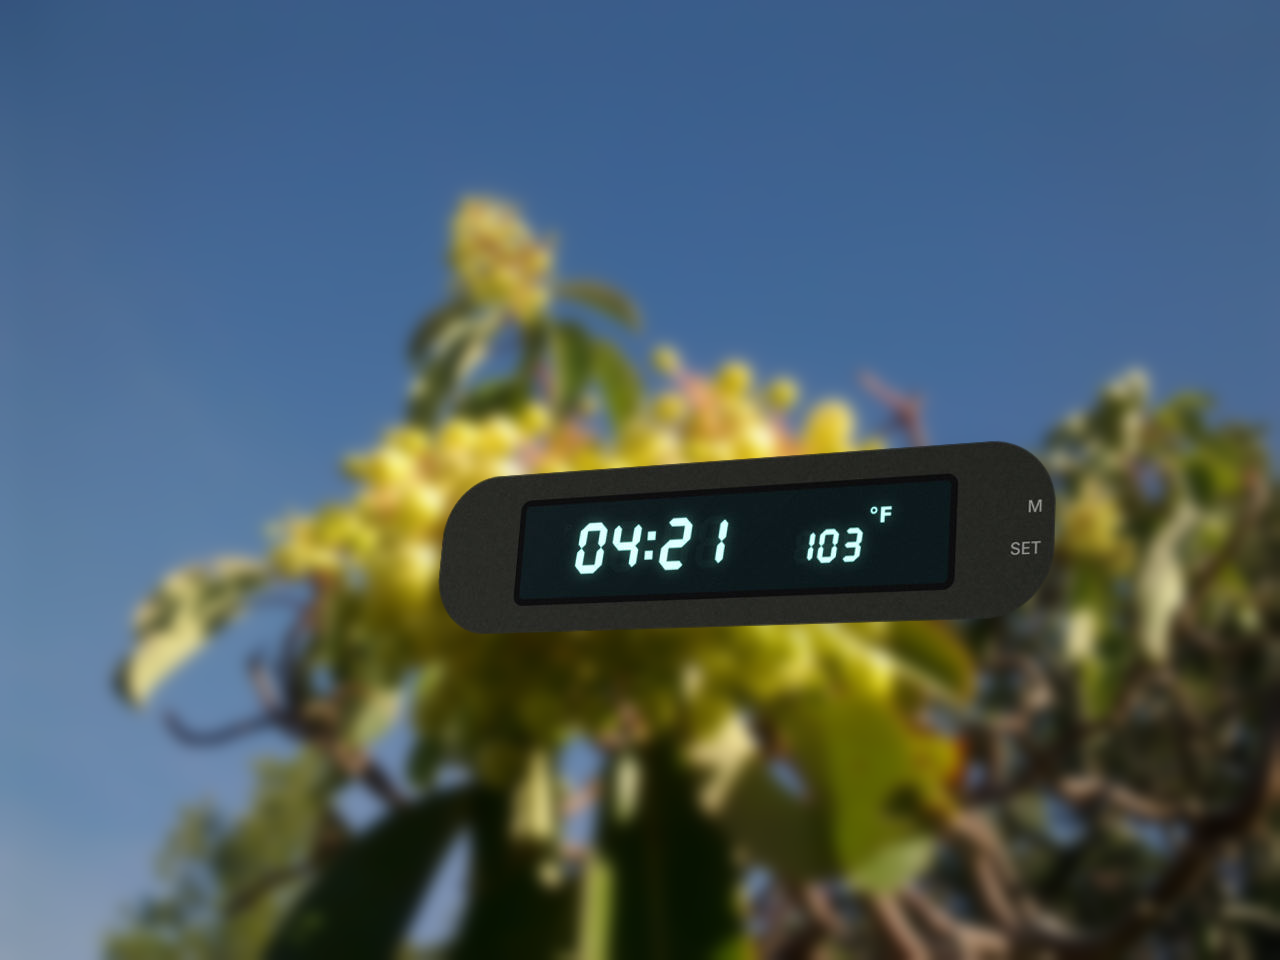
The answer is 4.21
